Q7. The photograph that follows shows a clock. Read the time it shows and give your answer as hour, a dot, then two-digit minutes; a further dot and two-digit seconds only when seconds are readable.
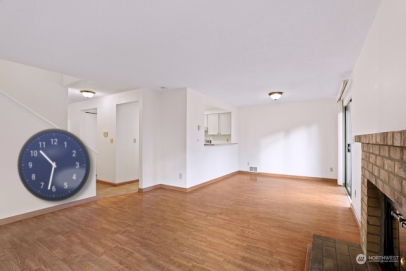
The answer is 10.32
